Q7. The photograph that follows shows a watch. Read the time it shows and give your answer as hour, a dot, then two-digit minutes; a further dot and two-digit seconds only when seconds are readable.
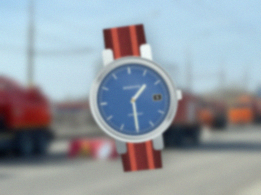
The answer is 1.30
